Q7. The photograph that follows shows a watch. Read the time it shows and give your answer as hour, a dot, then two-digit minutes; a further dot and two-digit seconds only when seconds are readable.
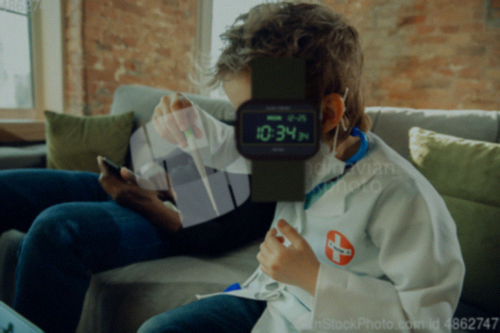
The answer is 10.34
